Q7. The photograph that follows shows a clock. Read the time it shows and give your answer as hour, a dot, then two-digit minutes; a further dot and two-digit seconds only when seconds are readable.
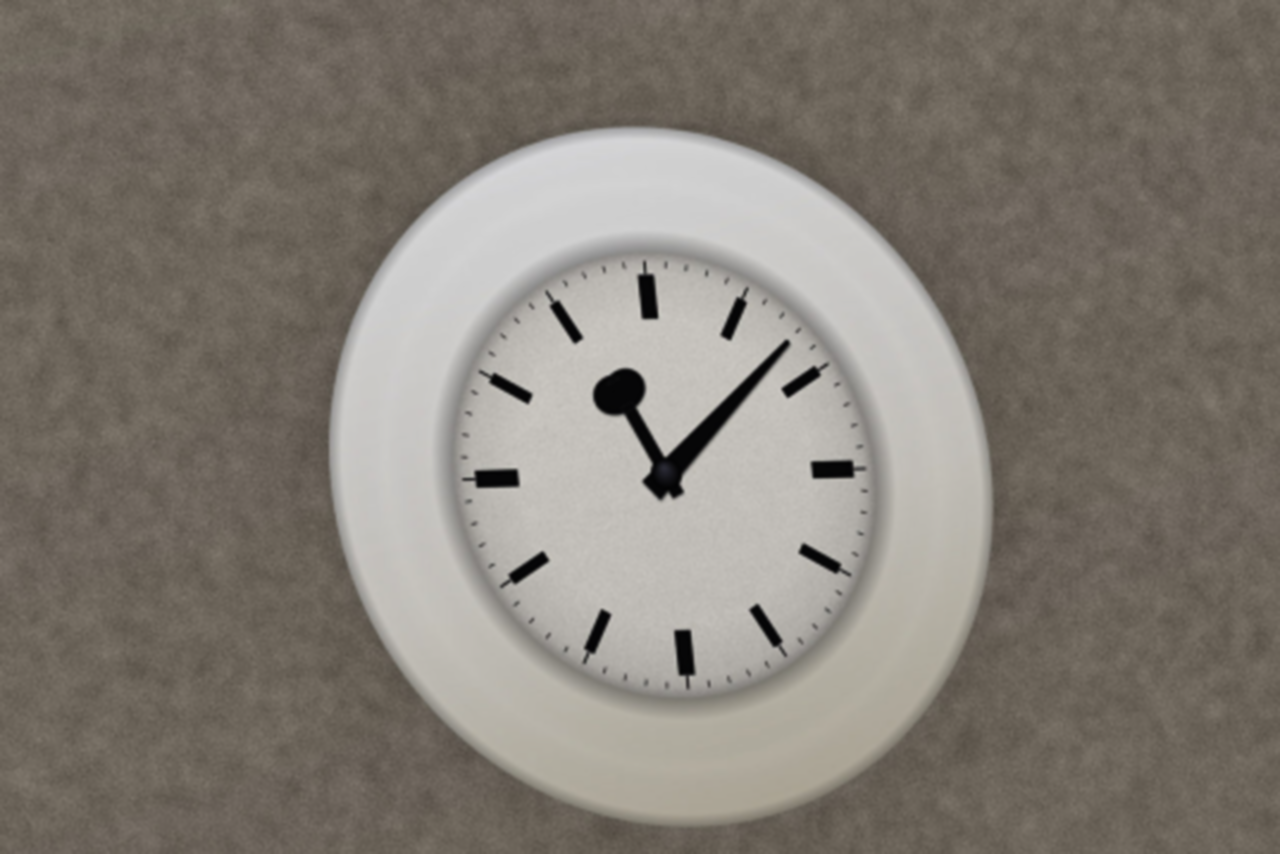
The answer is 11.08
